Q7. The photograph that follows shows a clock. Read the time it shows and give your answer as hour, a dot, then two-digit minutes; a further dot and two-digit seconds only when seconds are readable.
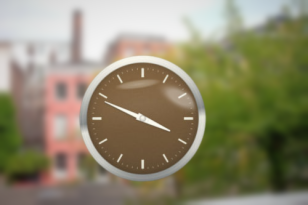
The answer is 3.49
